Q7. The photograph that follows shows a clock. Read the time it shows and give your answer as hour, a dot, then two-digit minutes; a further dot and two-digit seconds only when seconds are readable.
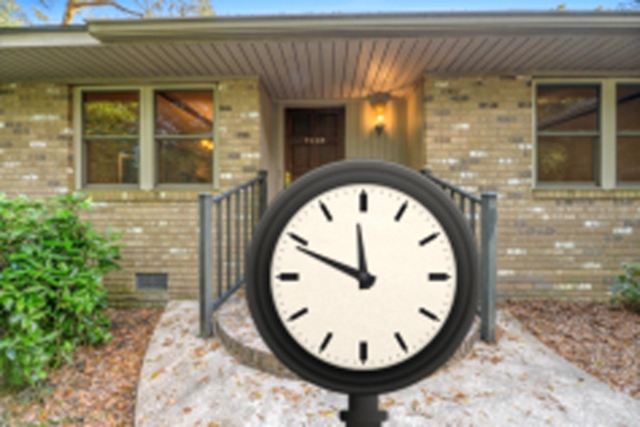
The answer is 11.49
